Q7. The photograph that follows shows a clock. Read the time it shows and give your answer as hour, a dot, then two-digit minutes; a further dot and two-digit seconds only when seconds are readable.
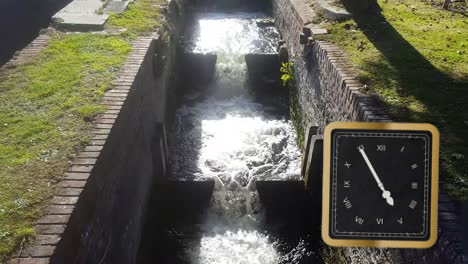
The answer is 4.55
